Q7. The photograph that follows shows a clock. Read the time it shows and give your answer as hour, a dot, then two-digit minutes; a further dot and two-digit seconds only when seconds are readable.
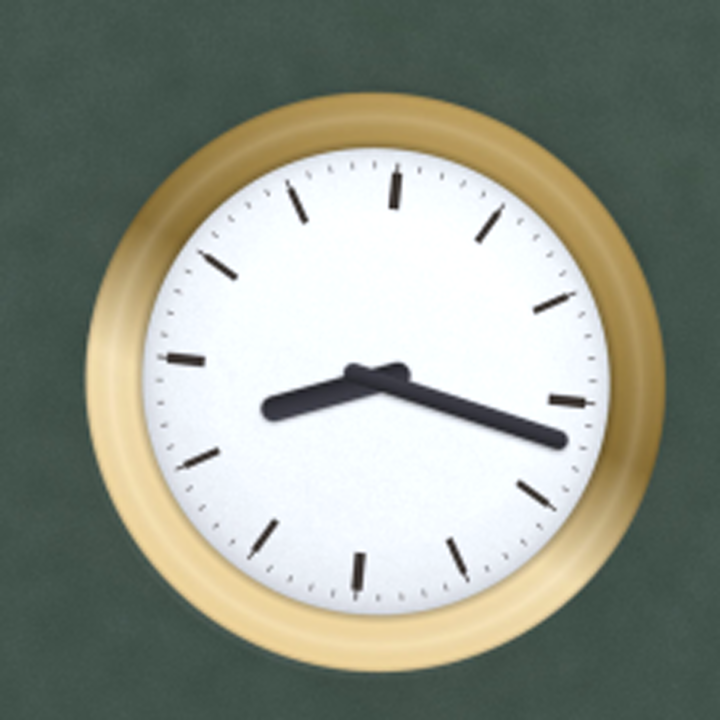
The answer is 8.17
